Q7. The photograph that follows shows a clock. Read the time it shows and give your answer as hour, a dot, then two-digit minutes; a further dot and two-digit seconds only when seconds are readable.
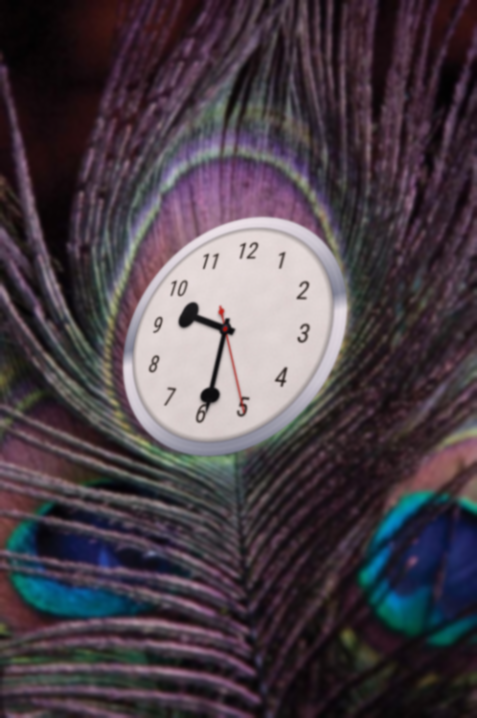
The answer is 9.29.25
